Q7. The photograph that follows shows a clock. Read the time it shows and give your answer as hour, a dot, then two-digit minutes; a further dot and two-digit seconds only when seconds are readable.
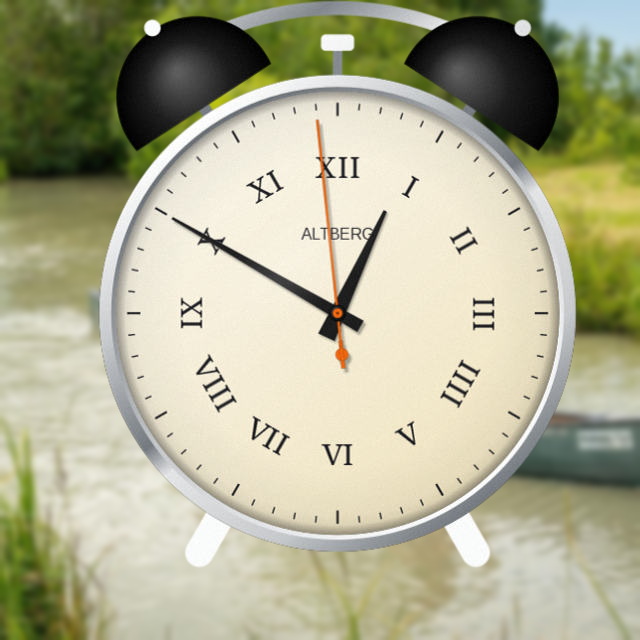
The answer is 12.49.59
